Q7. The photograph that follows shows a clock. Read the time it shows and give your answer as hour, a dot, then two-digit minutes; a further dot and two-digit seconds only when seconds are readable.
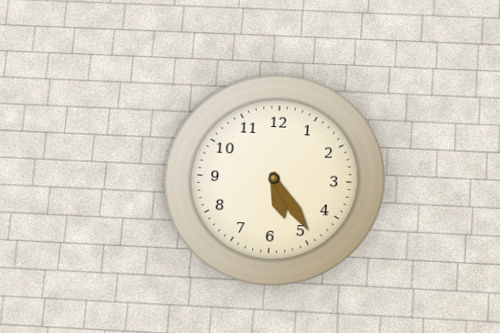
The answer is 5.24
